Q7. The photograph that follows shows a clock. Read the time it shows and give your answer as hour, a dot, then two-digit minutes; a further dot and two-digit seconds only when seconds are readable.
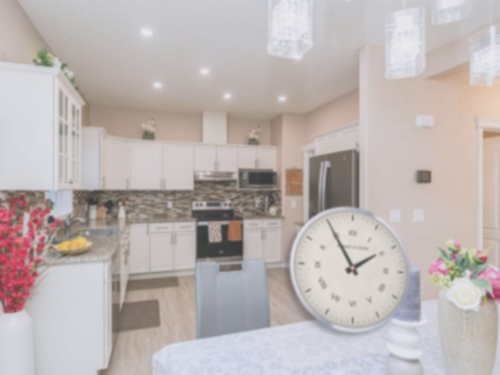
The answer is 1.55
